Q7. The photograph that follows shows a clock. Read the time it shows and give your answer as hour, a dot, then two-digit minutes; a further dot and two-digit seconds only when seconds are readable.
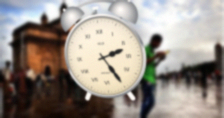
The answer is 2.25
